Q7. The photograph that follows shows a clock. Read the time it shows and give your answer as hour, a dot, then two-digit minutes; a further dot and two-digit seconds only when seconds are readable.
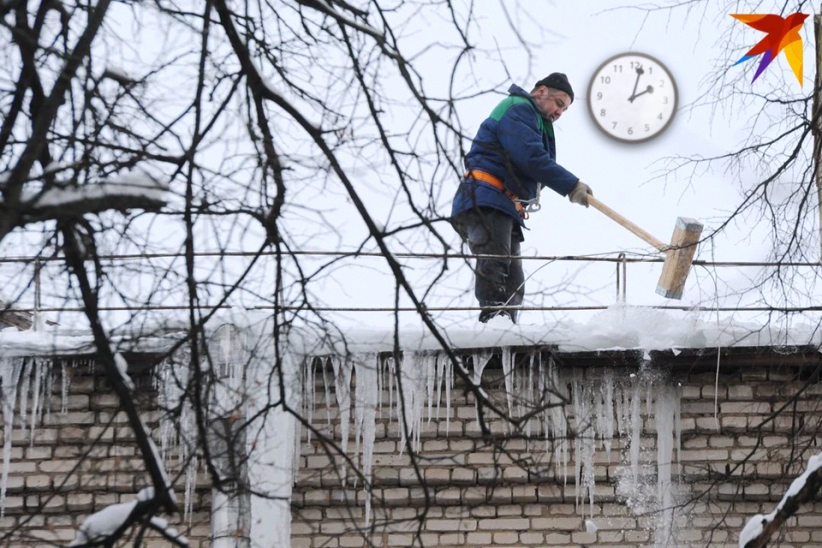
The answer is 2.02
